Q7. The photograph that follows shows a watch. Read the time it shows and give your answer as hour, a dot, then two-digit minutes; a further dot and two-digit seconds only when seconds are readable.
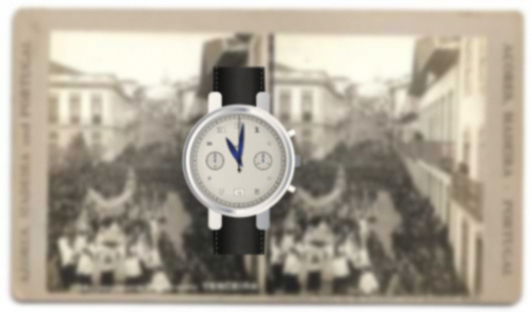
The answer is 11.01
